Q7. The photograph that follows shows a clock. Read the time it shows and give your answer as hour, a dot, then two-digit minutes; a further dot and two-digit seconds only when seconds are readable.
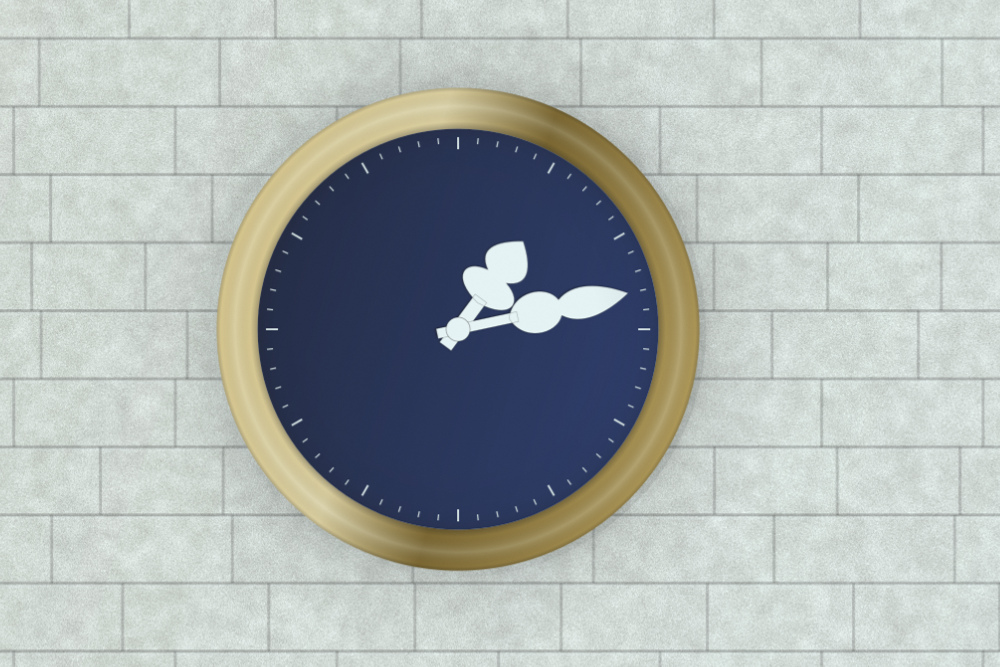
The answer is 1.13
